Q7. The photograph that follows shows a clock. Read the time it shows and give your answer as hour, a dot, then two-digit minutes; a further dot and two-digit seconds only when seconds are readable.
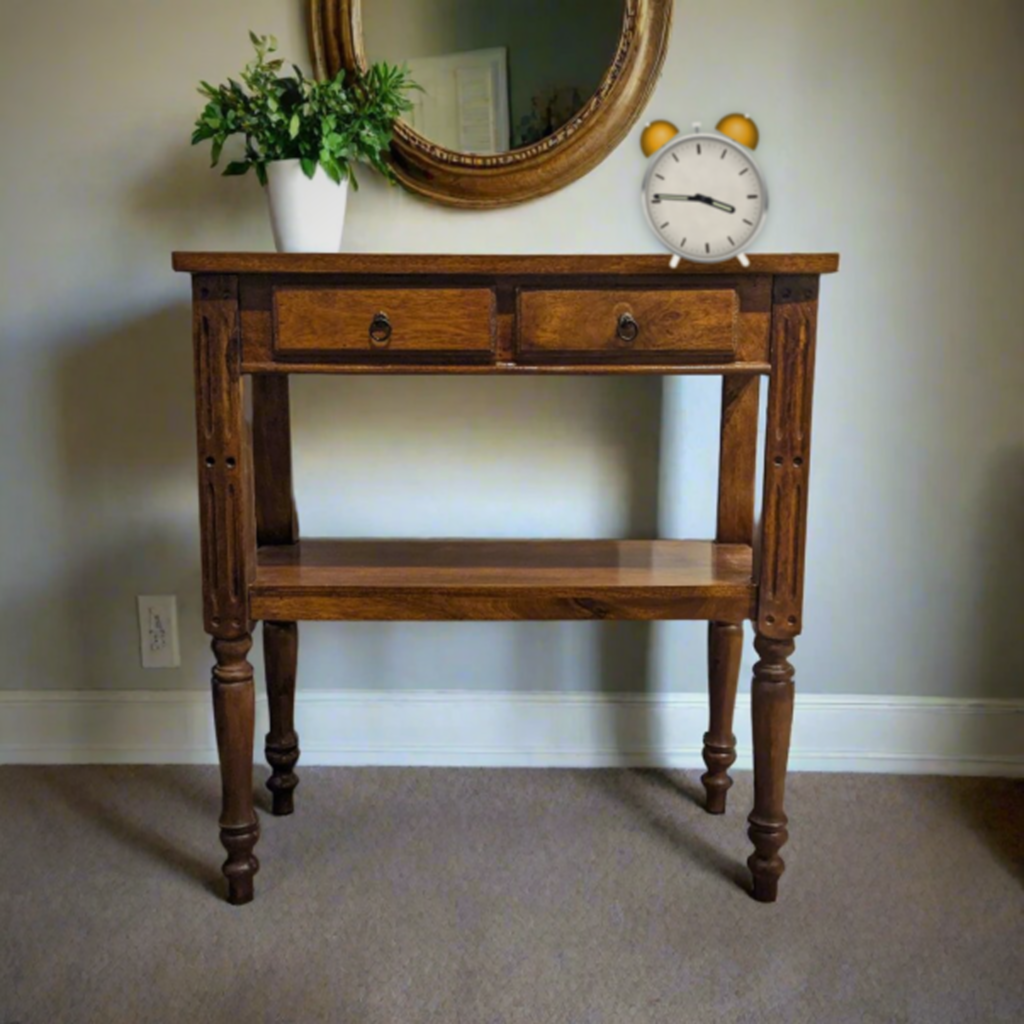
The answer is 3.46
